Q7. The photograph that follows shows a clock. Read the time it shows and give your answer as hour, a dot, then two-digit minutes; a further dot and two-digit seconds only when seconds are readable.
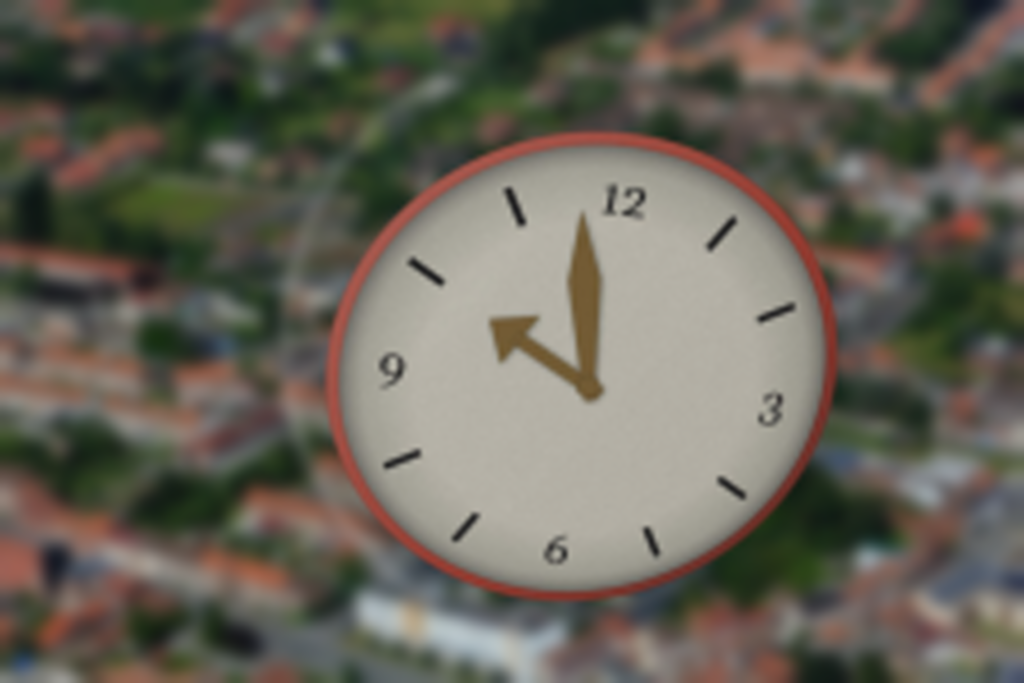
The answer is 9.58
